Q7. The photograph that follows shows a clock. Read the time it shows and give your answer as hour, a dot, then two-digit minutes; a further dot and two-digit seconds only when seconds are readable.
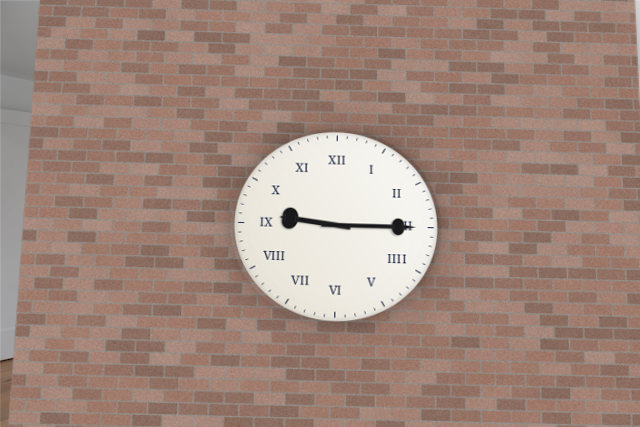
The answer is 9.15
